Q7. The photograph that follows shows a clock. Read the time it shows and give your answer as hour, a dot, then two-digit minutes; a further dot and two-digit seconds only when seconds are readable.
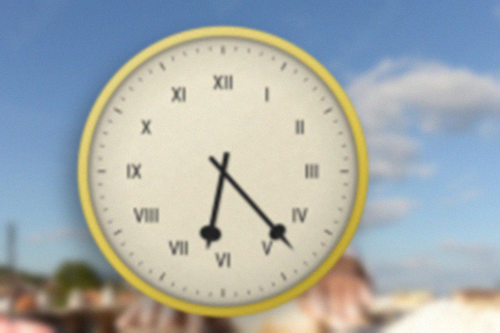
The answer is 6.23
